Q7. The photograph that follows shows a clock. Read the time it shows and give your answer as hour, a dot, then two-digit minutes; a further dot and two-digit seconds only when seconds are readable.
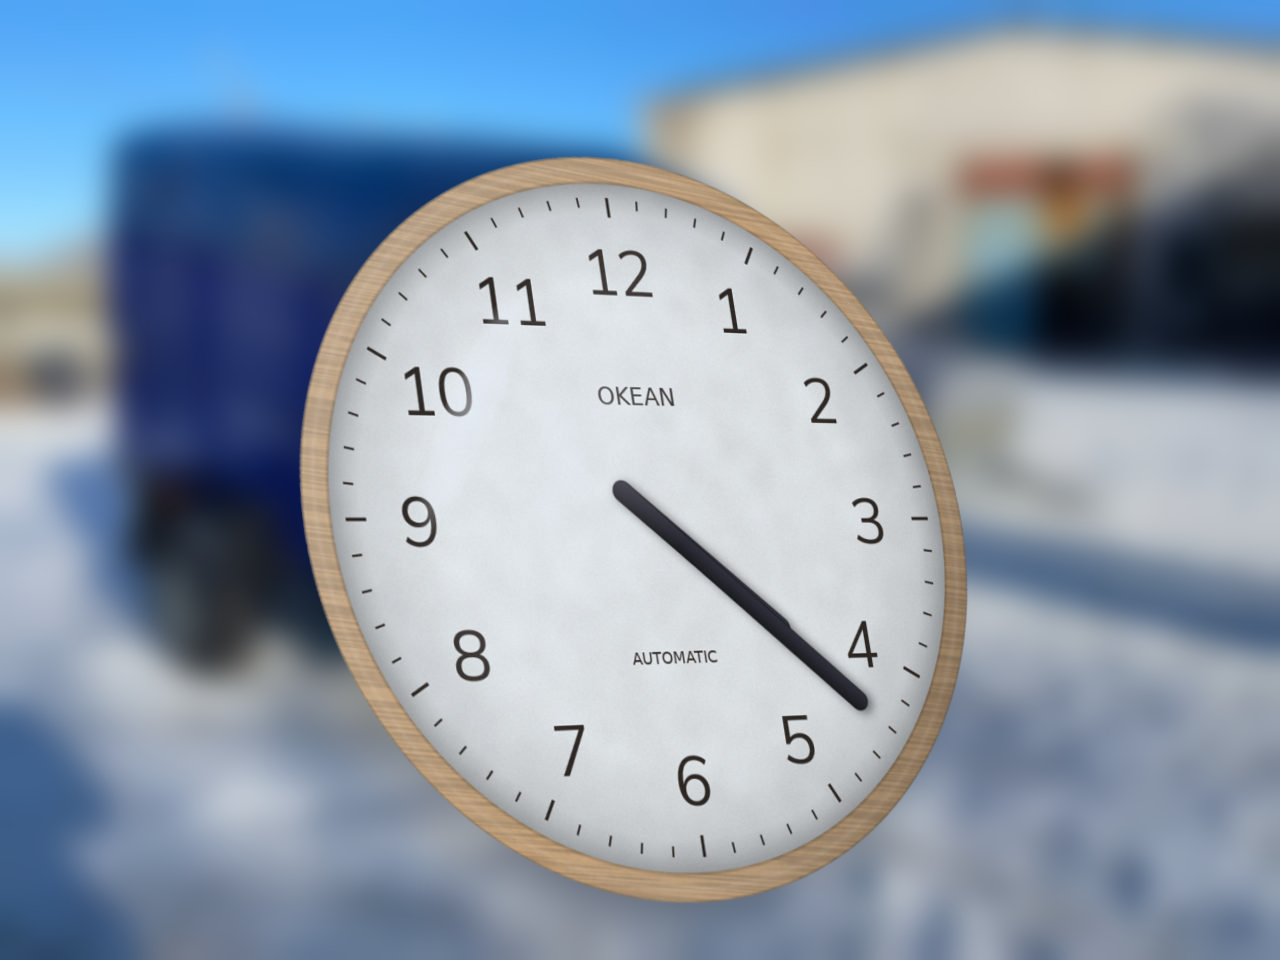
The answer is 4.22
